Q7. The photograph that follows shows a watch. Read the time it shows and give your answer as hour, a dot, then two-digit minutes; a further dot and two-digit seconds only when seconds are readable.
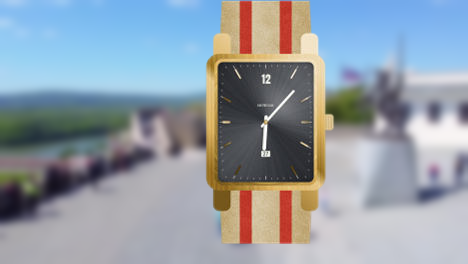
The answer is 6.07
